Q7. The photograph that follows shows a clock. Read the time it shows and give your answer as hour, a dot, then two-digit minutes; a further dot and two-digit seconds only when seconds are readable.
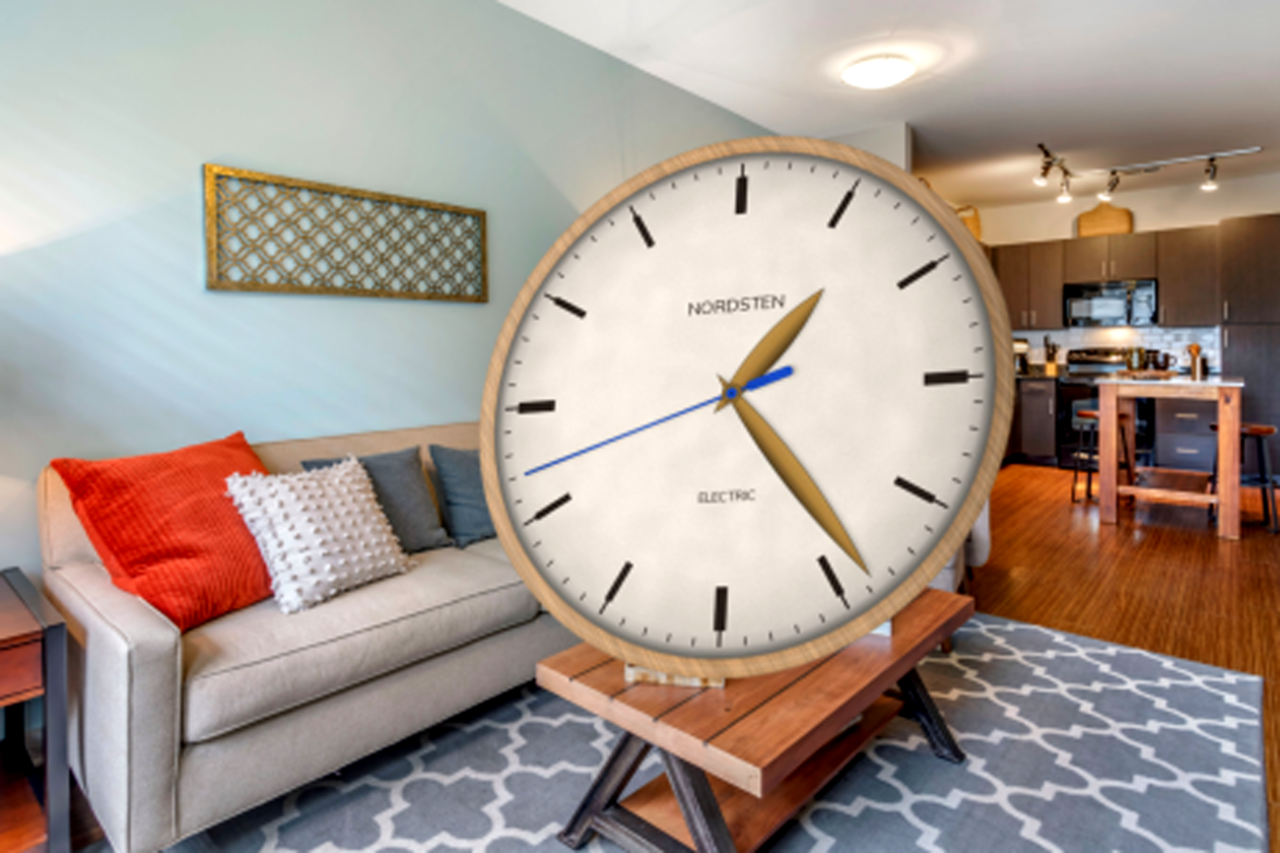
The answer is 1.23.42
